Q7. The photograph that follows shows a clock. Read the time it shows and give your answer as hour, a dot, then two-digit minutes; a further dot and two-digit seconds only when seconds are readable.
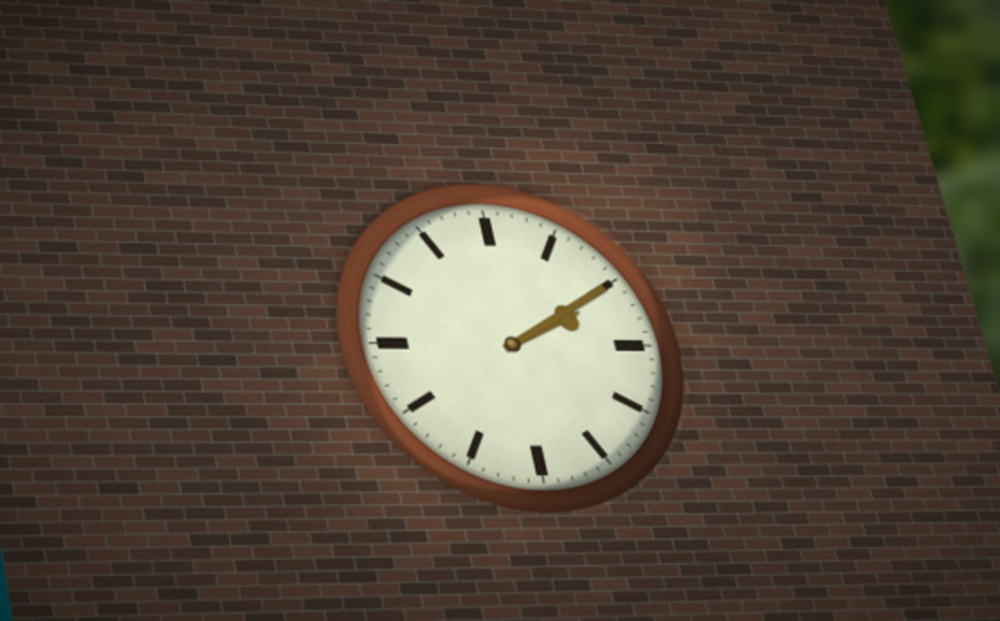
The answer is 2.10
